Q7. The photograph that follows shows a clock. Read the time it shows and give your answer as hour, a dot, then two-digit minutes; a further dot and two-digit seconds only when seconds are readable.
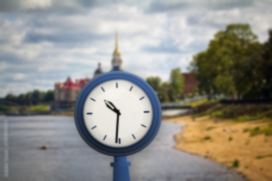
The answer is 10.31
